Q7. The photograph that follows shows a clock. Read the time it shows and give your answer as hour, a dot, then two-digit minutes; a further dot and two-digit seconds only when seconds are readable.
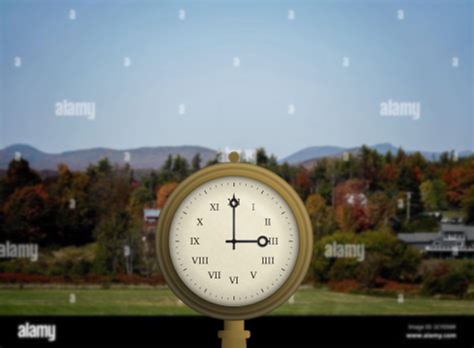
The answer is 3.00
